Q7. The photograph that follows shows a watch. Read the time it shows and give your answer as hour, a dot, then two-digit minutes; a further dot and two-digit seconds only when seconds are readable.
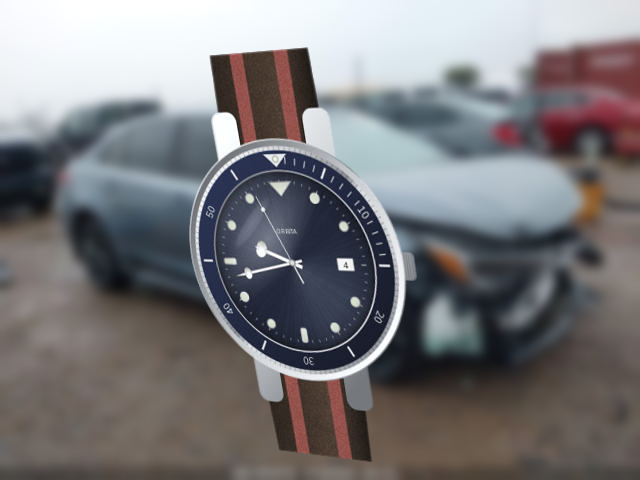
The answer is 9.42.56
